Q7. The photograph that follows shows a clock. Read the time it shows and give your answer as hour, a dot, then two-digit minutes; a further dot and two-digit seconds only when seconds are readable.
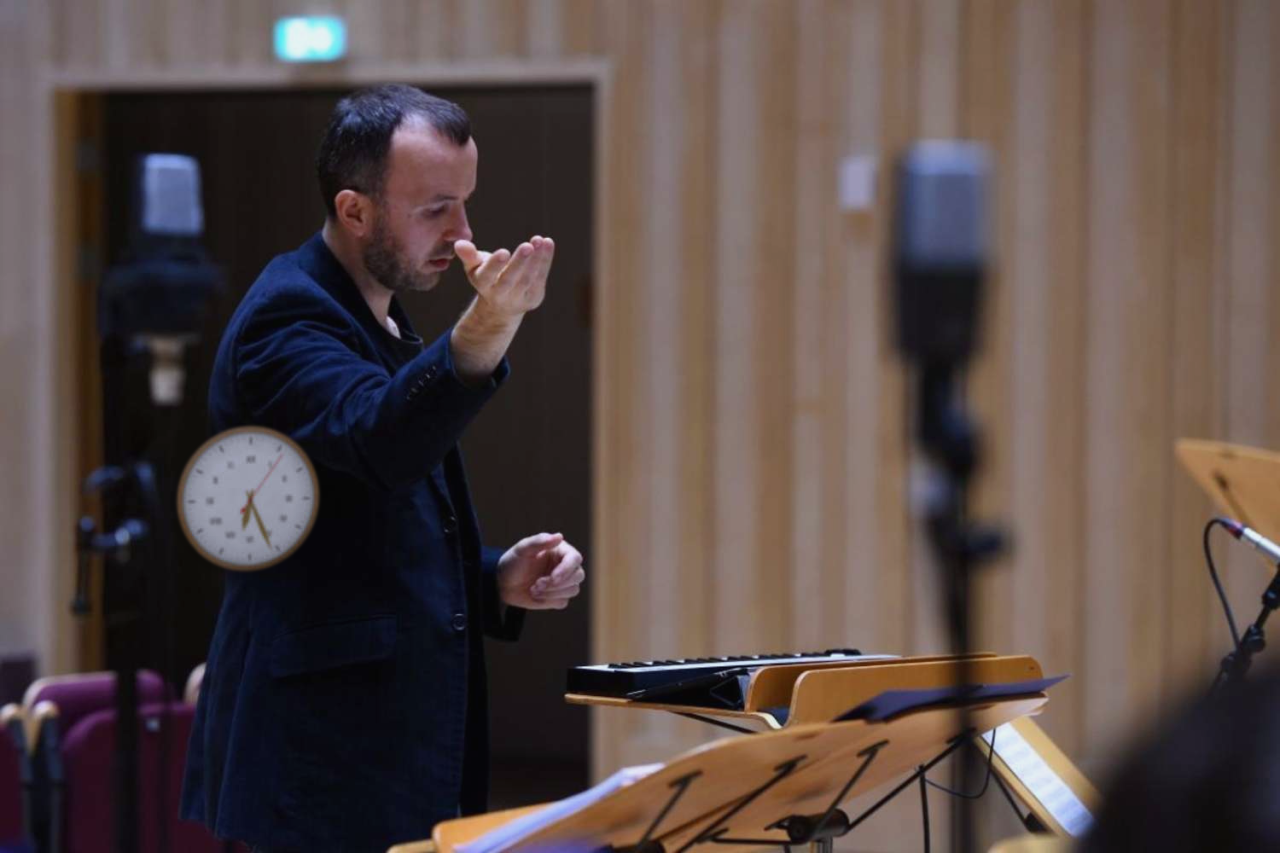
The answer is 6.26.06
